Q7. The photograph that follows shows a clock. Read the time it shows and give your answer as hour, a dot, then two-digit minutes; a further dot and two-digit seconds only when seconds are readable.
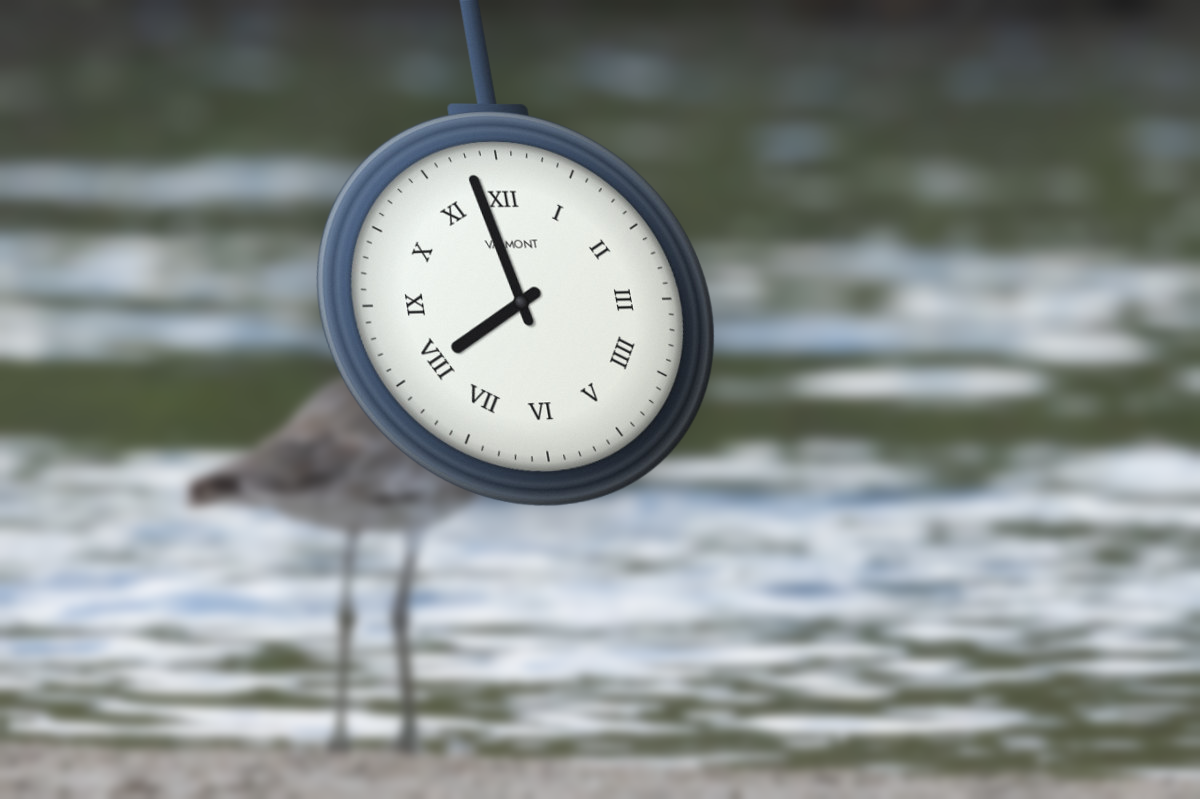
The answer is 7.58
